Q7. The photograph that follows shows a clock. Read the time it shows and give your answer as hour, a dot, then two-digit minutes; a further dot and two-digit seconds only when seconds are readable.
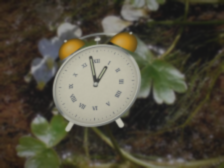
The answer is 12.58
